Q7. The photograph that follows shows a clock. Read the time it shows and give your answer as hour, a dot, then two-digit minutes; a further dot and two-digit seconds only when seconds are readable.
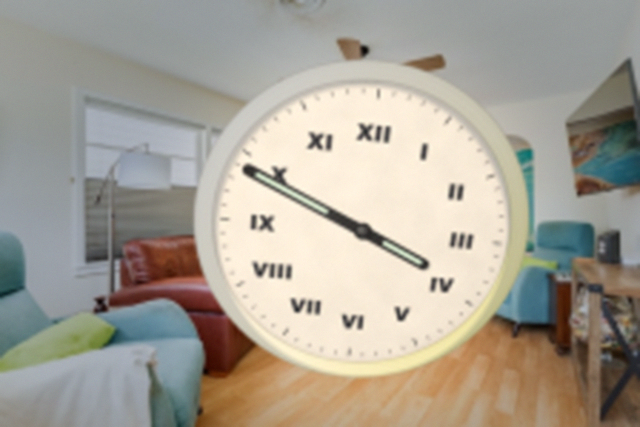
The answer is 3.49
